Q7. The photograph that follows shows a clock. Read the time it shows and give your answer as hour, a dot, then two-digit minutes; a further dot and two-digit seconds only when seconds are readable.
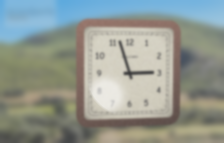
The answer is 2.57
